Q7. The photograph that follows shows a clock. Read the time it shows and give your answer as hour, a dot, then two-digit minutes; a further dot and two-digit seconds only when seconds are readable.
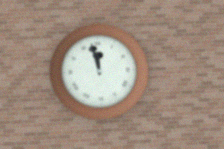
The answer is 11.58
